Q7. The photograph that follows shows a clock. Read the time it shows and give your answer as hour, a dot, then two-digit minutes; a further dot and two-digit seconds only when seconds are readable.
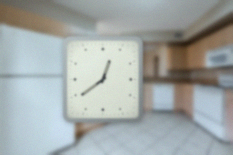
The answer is 12.39
